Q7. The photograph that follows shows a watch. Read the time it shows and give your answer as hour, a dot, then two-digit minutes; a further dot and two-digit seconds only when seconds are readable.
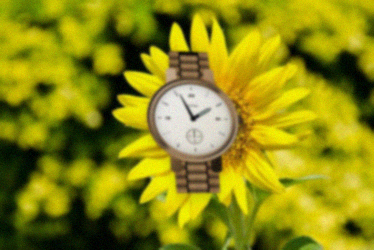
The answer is 1.56
